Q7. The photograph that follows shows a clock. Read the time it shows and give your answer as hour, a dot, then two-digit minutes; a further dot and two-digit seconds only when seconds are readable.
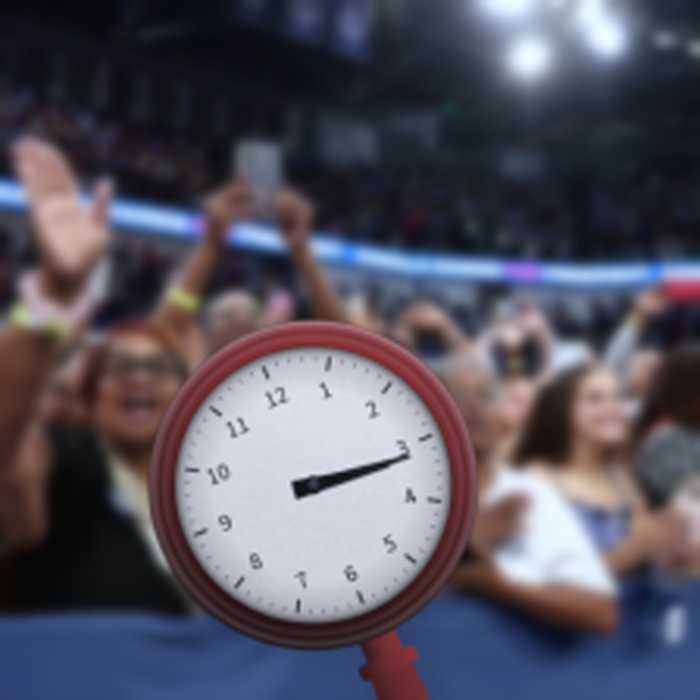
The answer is 3.16
